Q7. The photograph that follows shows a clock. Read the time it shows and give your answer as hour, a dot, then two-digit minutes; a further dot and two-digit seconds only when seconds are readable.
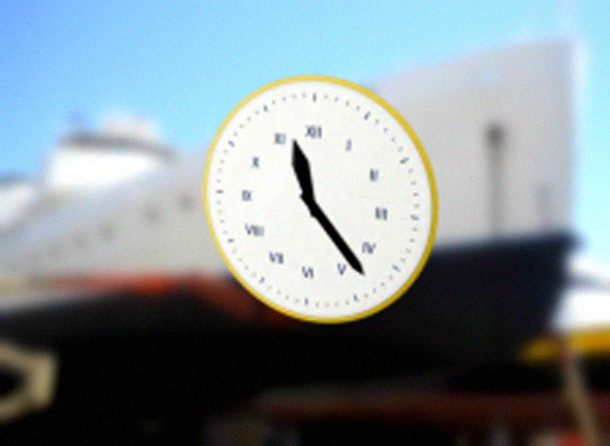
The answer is 11.23
